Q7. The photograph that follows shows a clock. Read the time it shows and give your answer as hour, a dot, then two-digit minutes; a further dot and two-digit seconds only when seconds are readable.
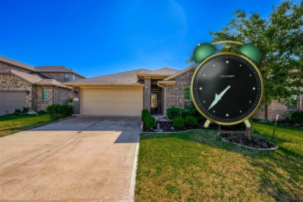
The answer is 7.37
